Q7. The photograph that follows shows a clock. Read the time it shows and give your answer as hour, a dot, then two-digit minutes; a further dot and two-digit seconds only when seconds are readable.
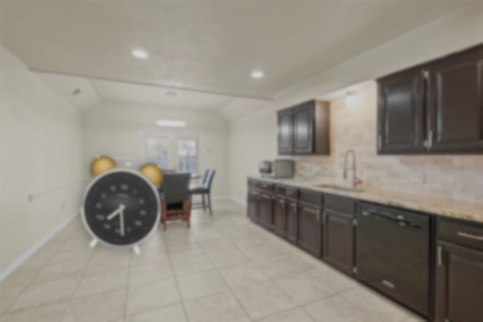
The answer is 7.28
